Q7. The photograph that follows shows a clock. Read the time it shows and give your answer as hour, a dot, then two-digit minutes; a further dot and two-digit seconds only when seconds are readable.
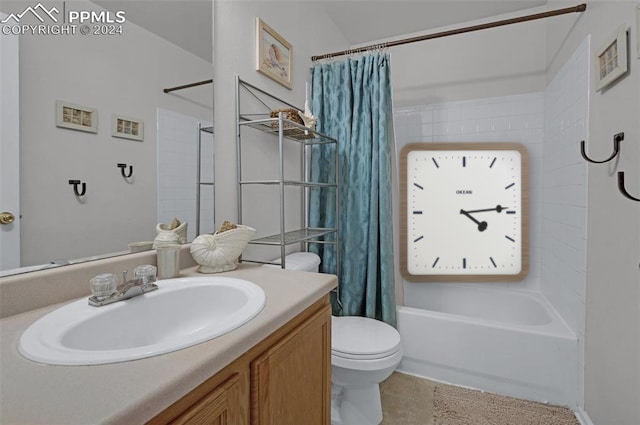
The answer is 4.14
